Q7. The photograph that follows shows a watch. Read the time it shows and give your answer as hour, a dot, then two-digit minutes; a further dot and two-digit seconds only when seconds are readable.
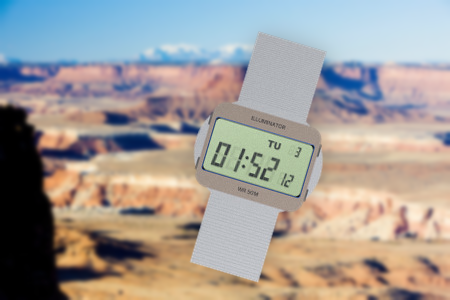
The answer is 1.52.12
